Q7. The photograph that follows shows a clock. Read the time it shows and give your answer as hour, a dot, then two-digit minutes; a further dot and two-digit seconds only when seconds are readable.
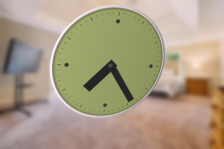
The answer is 7.24
